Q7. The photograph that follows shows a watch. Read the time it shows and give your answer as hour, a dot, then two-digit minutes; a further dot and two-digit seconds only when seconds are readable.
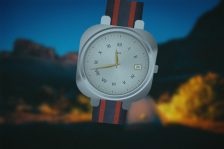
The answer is 11.42
